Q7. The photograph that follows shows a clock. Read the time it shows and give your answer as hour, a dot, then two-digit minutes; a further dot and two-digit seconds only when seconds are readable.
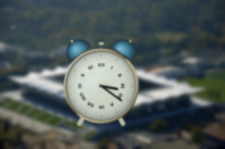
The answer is 3.21
